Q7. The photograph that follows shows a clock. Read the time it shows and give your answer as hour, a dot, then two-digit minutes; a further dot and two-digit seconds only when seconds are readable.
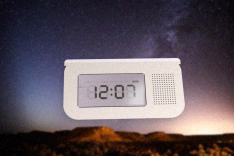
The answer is 12.07
